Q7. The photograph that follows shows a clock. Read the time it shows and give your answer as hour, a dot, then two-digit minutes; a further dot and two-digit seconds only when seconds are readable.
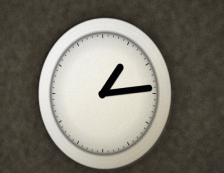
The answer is 1.14
